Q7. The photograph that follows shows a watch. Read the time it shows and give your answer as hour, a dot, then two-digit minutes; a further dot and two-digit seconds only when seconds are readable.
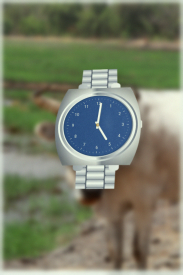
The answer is 5.01
